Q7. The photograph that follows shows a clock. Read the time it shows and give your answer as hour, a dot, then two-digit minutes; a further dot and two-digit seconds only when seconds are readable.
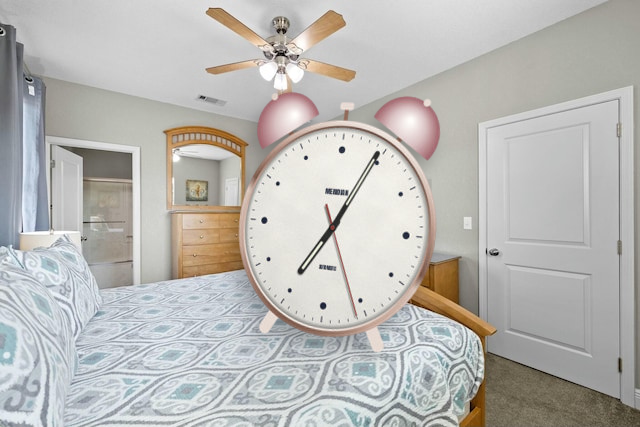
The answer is 7.04.26
